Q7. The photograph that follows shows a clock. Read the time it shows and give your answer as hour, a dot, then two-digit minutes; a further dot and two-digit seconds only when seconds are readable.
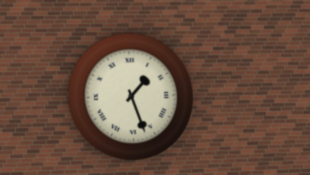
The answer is 1.27
